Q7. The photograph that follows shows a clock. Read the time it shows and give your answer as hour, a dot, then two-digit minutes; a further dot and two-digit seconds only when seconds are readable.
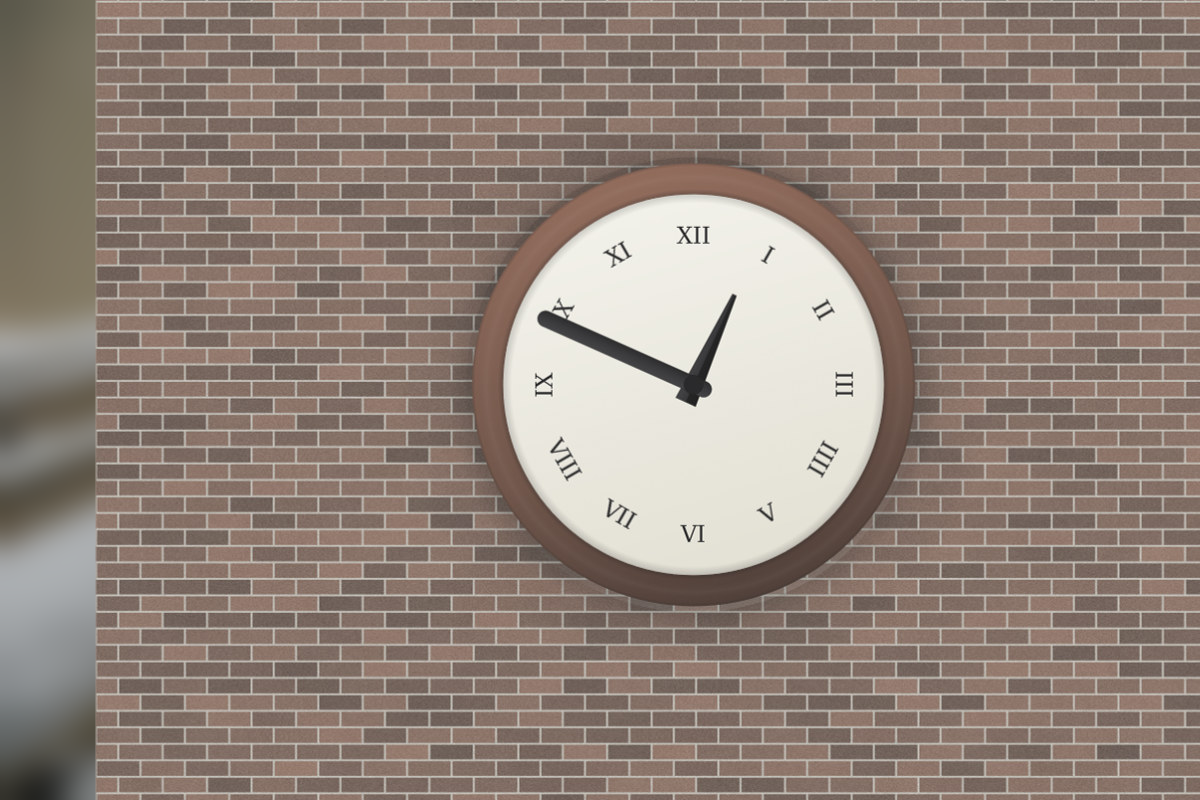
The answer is 12.49
